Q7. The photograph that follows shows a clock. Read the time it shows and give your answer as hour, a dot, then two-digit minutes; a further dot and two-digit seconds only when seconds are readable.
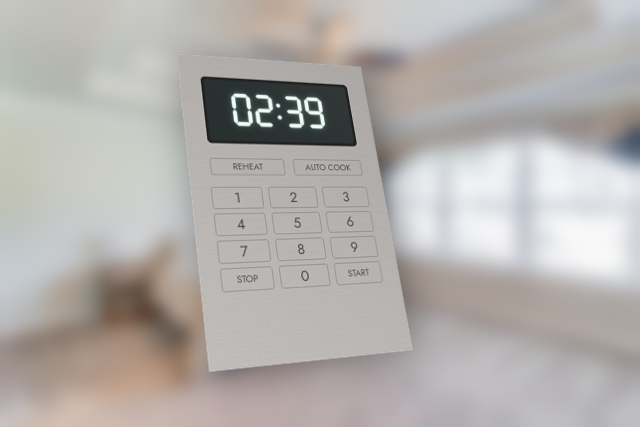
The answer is 2.39
